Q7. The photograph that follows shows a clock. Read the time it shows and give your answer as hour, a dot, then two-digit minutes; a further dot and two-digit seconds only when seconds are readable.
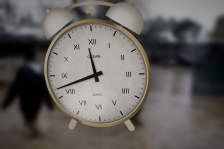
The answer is 11.42
